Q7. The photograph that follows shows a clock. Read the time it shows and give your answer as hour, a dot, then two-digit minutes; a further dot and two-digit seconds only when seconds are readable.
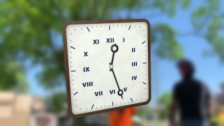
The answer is 12.27
